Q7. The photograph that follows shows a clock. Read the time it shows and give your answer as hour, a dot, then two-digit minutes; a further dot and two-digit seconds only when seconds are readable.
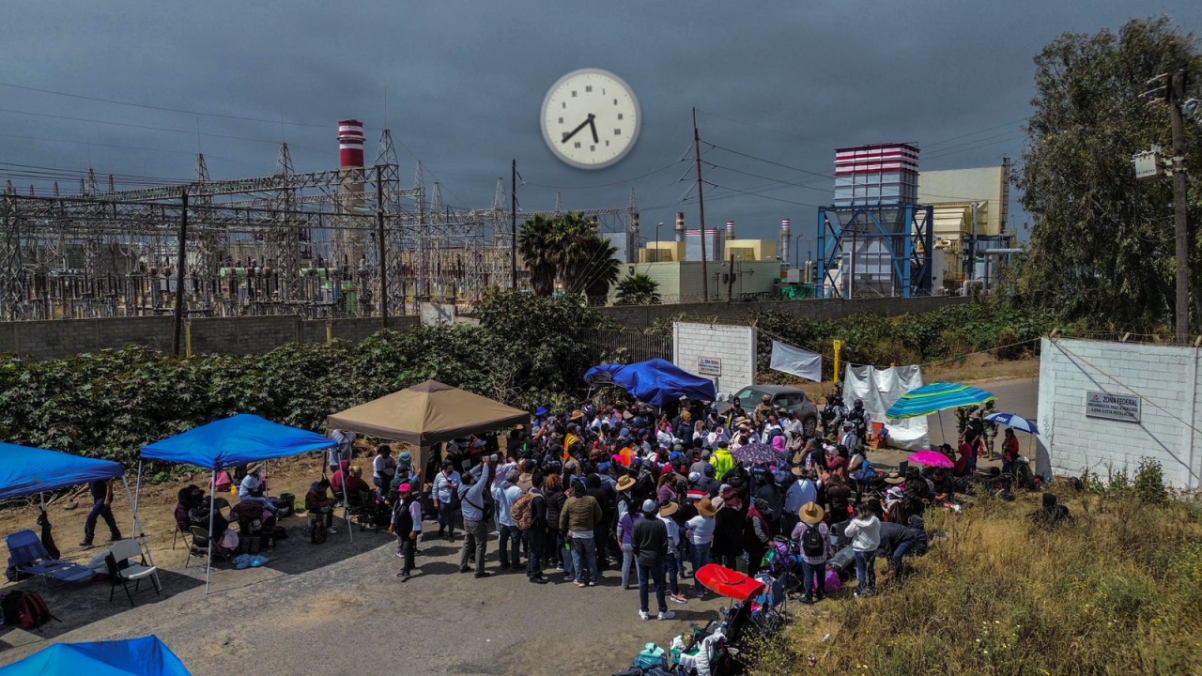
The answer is 5.39
